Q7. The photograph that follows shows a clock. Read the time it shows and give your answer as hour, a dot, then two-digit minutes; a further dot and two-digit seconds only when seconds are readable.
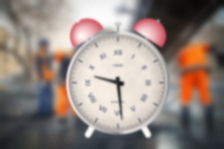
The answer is 9.29
